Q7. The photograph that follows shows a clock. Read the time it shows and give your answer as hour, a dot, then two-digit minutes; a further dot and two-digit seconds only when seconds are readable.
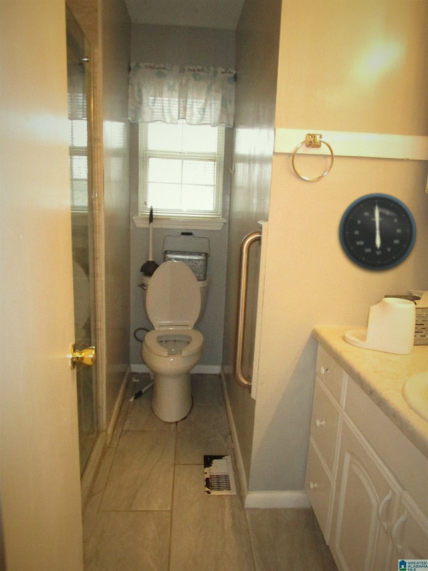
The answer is 6.00
